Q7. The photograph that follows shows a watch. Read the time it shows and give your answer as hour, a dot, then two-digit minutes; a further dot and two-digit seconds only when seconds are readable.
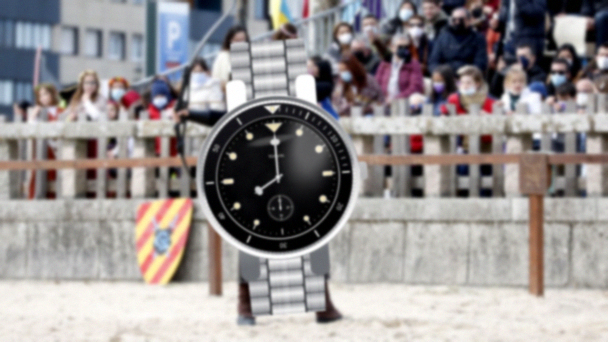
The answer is 8.00
